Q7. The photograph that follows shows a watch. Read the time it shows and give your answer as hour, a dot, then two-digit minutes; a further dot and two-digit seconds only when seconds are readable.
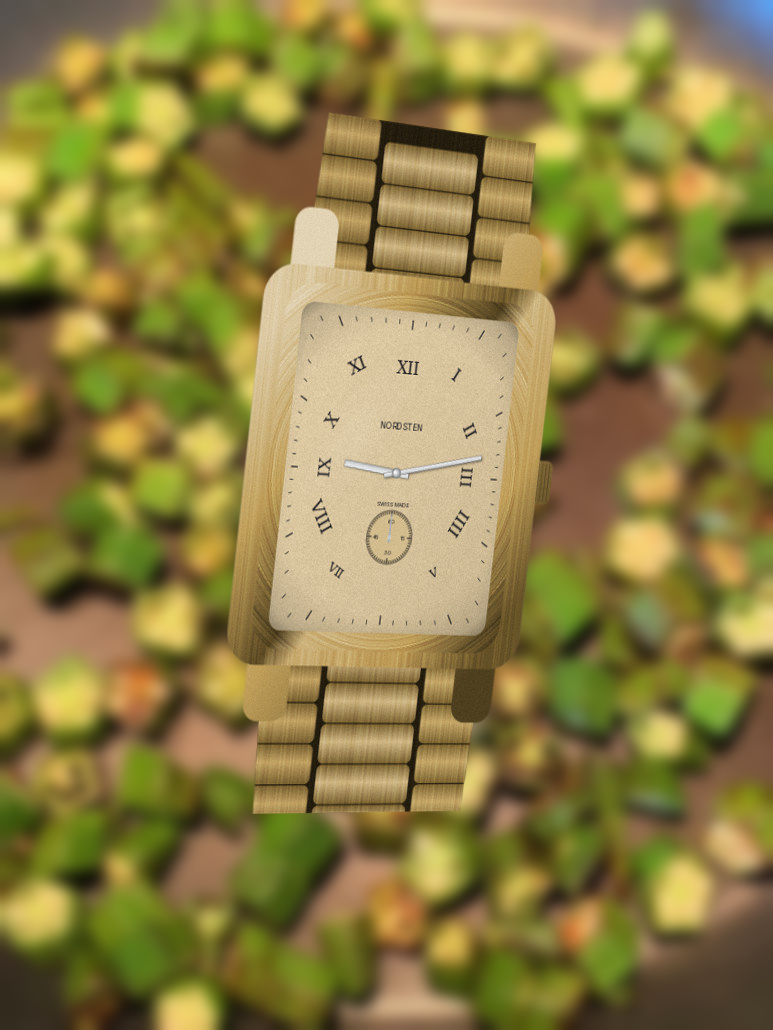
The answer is 9.13
